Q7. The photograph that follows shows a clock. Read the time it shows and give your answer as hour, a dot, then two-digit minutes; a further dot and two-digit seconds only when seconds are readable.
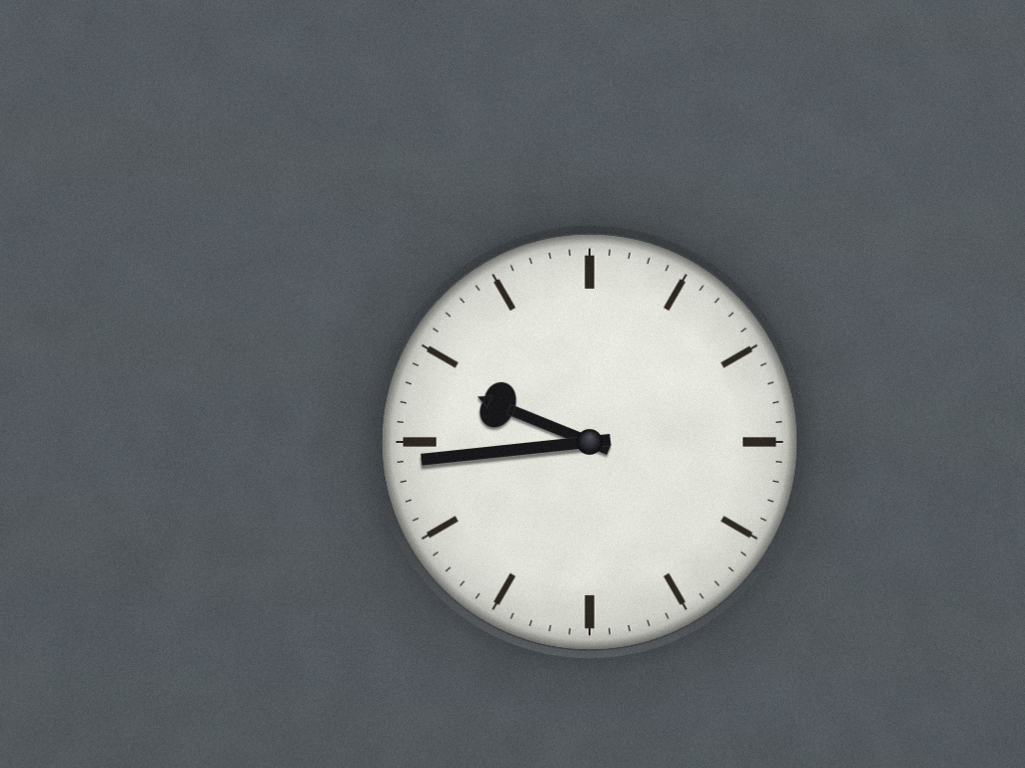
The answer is 9.44
